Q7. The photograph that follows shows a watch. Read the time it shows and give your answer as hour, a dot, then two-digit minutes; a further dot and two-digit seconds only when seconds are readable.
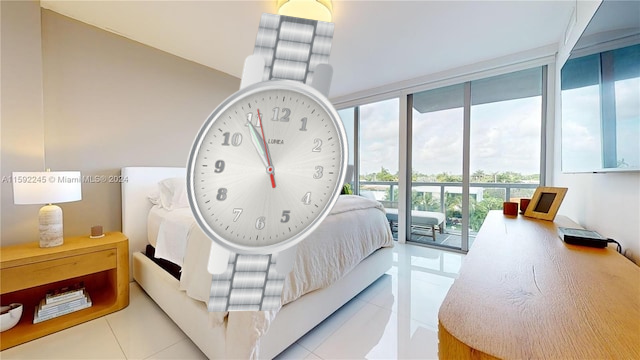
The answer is 10.53.56
